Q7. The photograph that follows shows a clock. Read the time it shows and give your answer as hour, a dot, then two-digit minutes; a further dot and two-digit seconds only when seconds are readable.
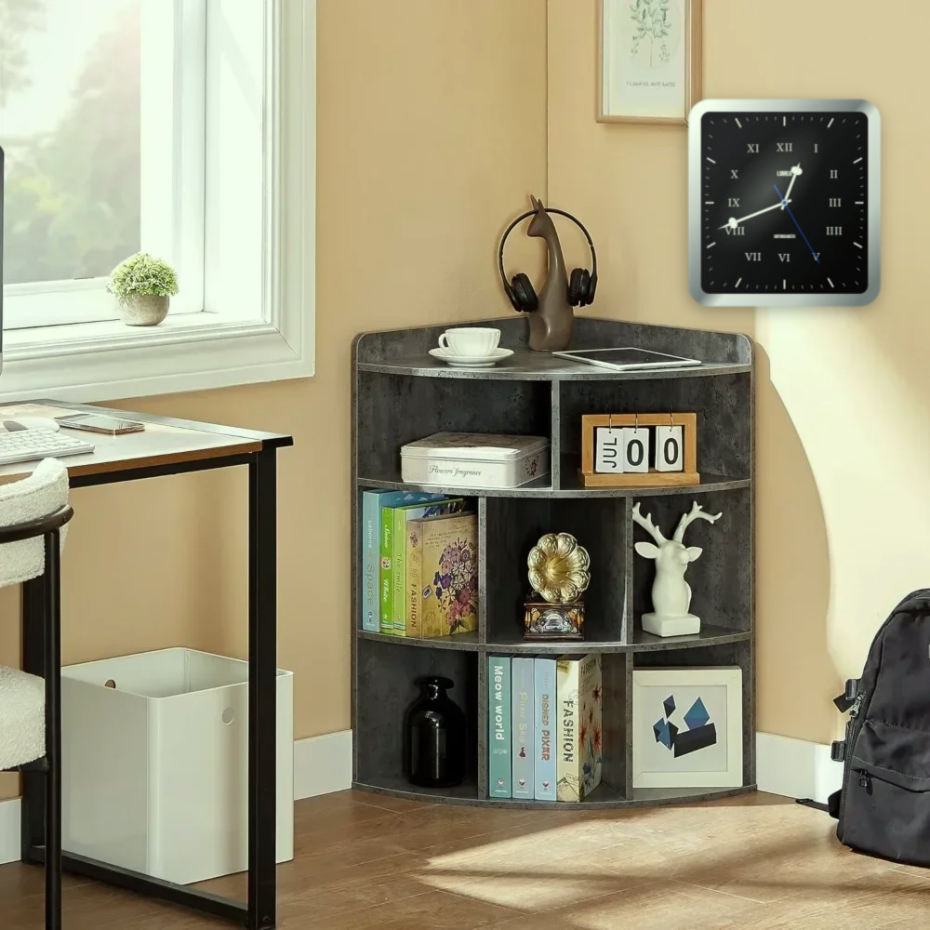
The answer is 12.41.25
